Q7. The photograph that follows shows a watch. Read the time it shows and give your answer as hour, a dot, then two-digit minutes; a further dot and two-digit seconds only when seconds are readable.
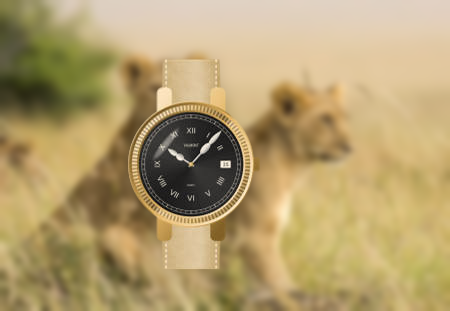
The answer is 10.07
